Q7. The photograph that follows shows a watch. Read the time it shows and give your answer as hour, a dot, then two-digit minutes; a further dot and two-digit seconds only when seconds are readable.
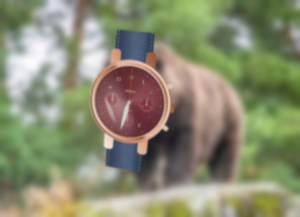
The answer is 6.32
